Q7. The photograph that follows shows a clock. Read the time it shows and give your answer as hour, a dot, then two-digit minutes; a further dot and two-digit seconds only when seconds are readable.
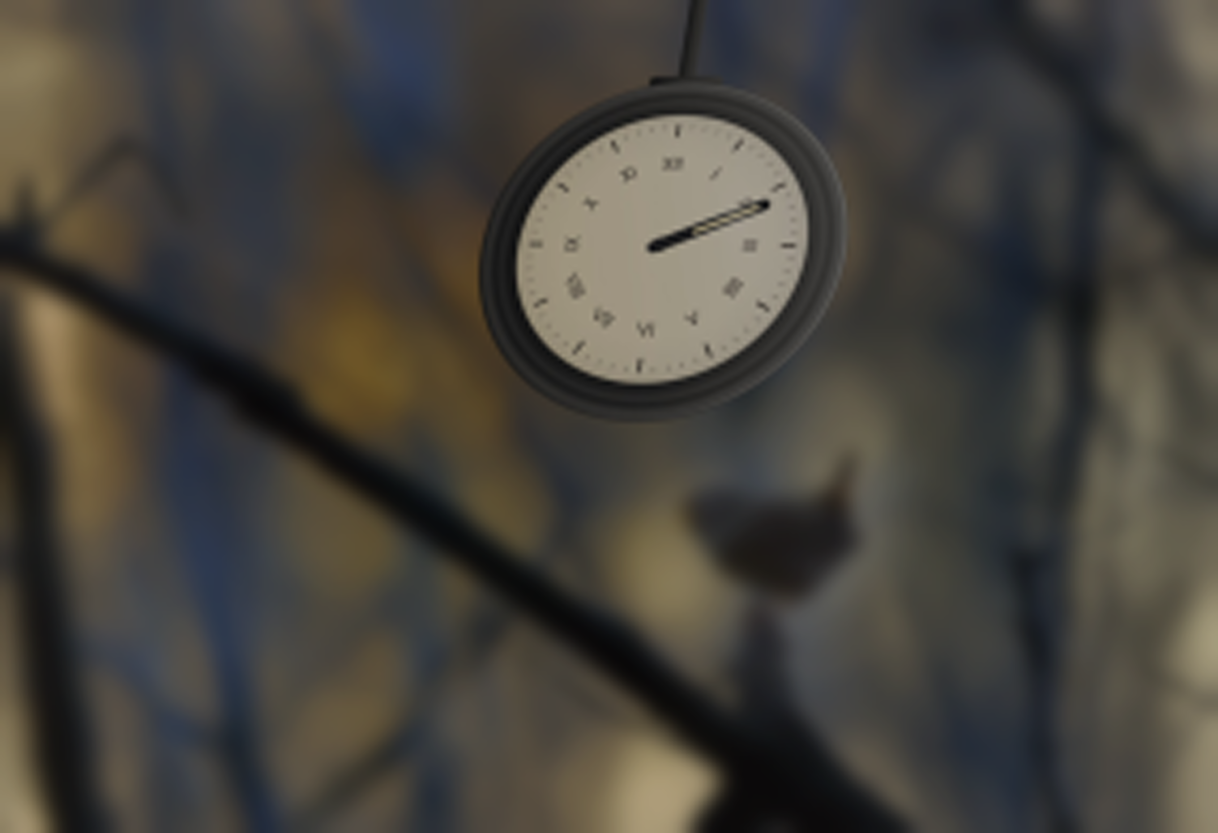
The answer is 2.11
